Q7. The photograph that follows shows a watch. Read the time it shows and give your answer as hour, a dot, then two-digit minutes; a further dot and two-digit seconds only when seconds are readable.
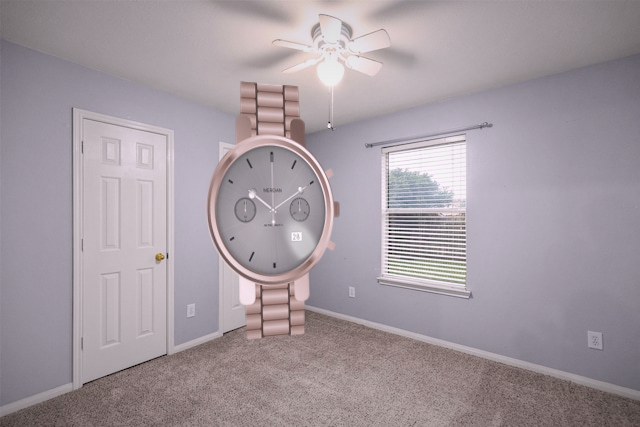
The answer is 10.10
